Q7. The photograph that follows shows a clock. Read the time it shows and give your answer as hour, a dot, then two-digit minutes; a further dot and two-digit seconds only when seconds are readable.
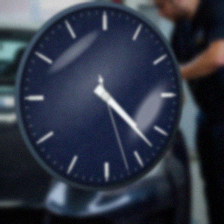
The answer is 4.22.27
